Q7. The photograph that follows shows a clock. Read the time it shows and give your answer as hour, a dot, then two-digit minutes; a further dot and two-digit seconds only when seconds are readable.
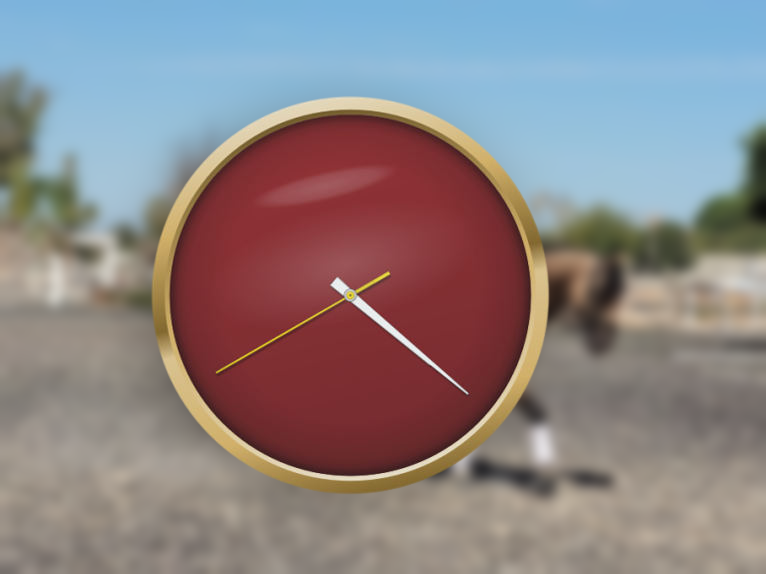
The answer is 4.21.40
